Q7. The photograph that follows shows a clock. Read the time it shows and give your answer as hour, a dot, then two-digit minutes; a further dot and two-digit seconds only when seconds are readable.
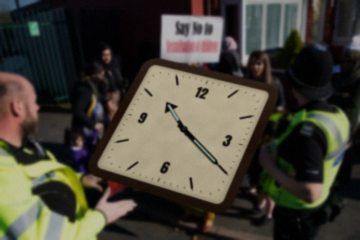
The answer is 10.20
